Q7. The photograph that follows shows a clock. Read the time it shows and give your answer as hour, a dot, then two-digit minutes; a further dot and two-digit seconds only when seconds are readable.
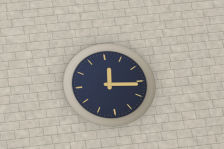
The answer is 12.16
